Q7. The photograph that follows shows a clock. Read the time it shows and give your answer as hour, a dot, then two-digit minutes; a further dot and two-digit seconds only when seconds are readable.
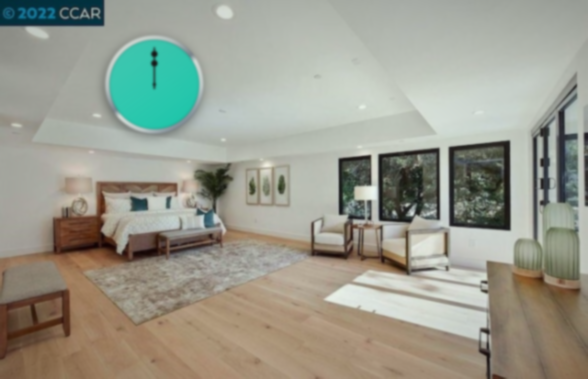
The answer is 12.00
